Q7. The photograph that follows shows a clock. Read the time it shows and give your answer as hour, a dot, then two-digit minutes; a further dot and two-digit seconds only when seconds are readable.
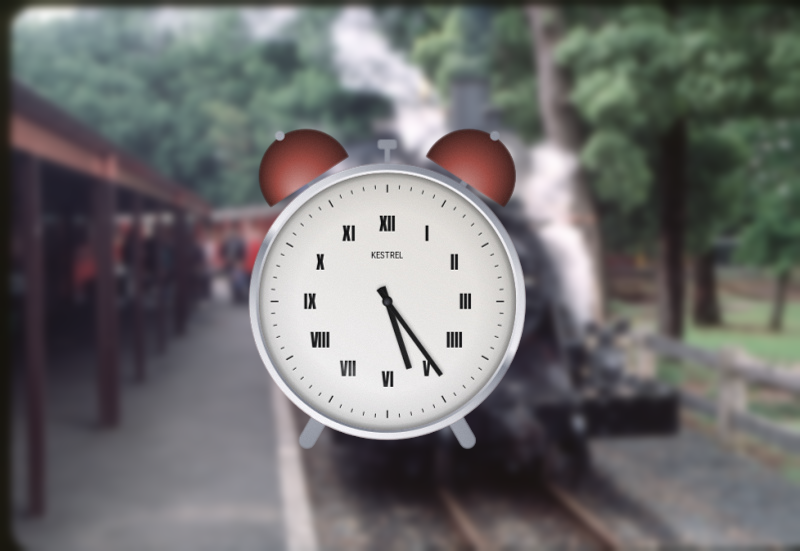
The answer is 5.24
